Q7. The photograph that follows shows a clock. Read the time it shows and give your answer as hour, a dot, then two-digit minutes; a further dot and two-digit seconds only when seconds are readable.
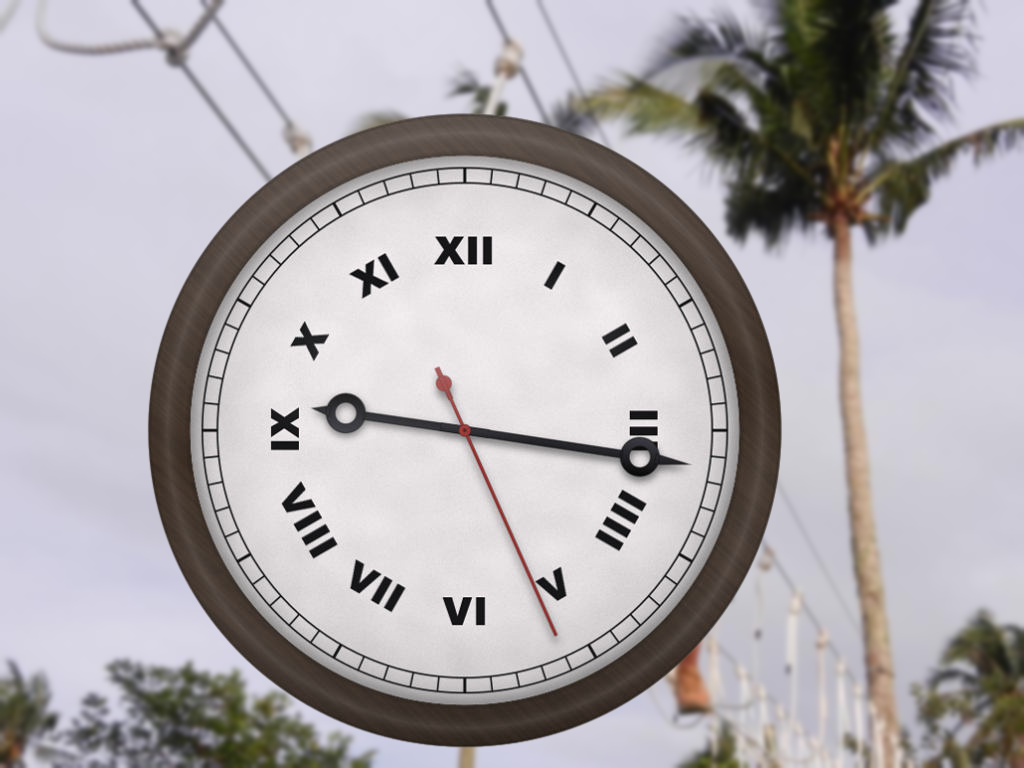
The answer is 9.16.26
